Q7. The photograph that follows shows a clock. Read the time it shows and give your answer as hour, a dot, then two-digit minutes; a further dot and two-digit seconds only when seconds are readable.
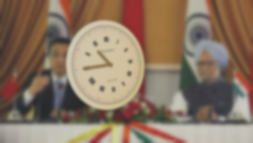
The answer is 10.45
